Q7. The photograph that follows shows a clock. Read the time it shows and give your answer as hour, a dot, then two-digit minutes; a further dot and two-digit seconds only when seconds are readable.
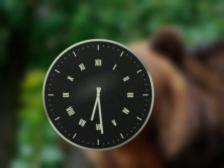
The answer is 6.29
